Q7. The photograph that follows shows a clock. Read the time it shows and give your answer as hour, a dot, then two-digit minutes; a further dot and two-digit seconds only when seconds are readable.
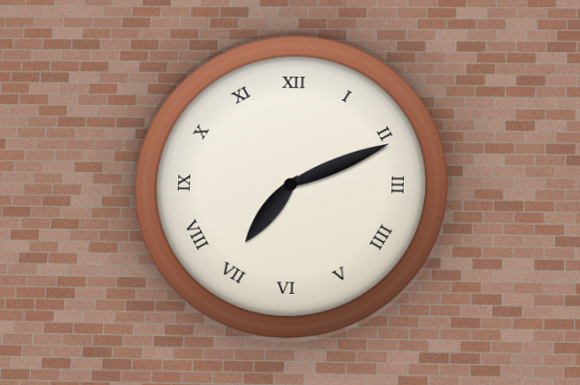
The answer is 7.11
